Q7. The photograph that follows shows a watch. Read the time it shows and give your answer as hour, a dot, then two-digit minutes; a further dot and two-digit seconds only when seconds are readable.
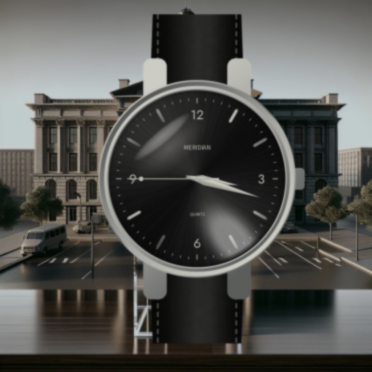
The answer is 3.17.45
